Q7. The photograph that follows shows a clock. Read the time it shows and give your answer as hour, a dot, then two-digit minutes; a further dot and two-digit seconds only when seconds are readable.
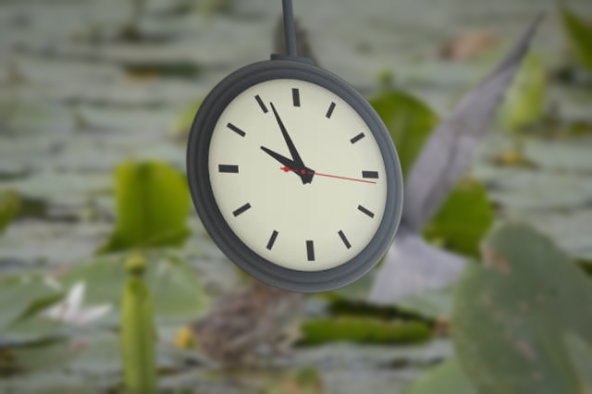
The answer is 9.56.16
